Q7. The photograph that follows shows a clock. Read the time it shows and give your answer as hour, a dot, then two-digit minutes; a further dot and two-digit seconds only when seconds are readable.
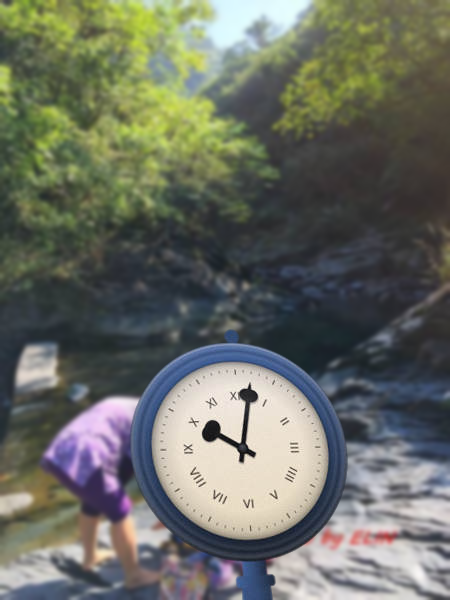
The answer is 10.02
